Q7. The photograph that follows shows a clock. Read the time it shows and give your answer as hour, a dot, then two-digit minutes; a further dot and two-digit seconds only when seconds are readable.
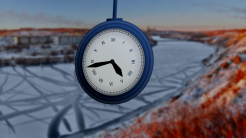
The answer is 4.43
